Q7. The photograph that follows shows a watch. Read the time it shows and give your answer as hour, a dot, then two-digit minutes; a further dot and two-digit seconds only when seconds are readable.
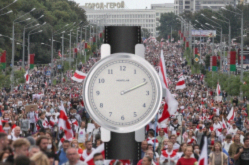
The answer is 2.11
